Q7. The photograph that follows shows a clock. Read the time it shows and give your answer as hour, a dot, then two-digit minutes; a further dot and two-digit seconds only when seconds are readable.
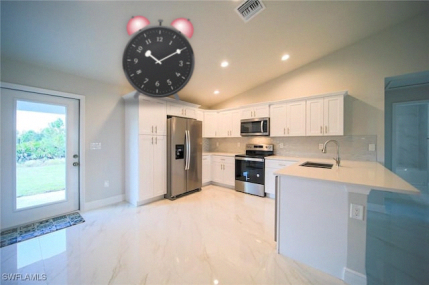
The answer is 10.10
